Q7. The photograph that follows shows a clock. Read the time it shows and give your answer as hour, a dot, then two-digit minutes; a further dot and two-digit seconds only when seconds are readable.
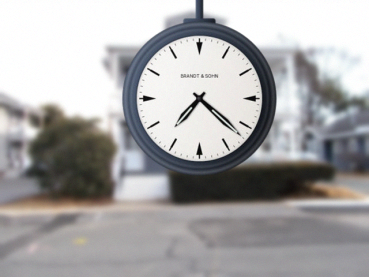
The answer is 7.22
